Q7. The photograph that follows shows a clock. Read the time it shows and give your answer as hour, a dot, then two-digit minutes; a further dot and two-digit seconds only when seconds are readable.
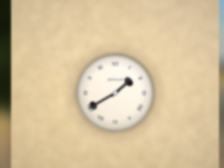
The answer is 1.40
